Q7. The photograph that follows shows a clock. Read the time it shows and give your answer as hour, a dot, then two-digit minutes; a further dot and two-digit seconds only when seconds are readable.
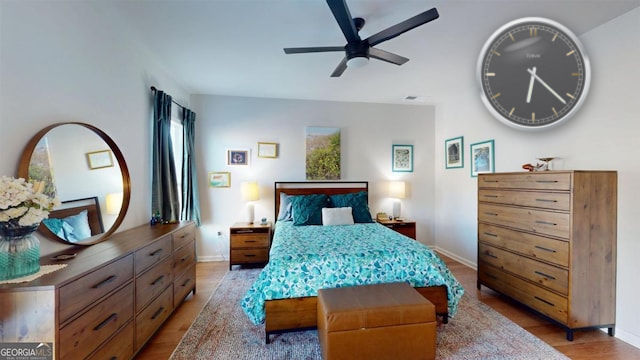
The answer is 6.22
